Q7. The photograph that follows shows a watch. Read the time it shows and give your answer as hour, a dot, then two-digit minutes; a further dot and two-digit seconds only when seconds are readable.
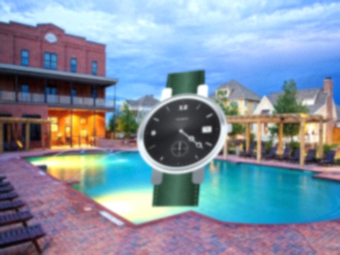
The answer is 4.22
